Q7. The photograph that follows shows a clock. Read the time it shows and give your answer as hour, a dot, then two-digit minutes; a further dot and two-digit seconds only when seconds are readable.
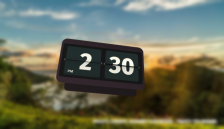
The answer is 2.30
